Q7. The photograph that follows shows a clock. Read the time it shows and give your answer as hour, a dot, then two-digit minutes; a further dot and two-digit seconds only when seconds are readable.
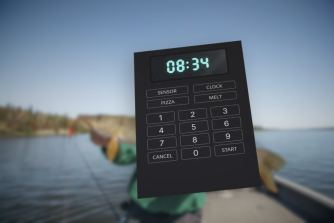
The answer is 8.34
